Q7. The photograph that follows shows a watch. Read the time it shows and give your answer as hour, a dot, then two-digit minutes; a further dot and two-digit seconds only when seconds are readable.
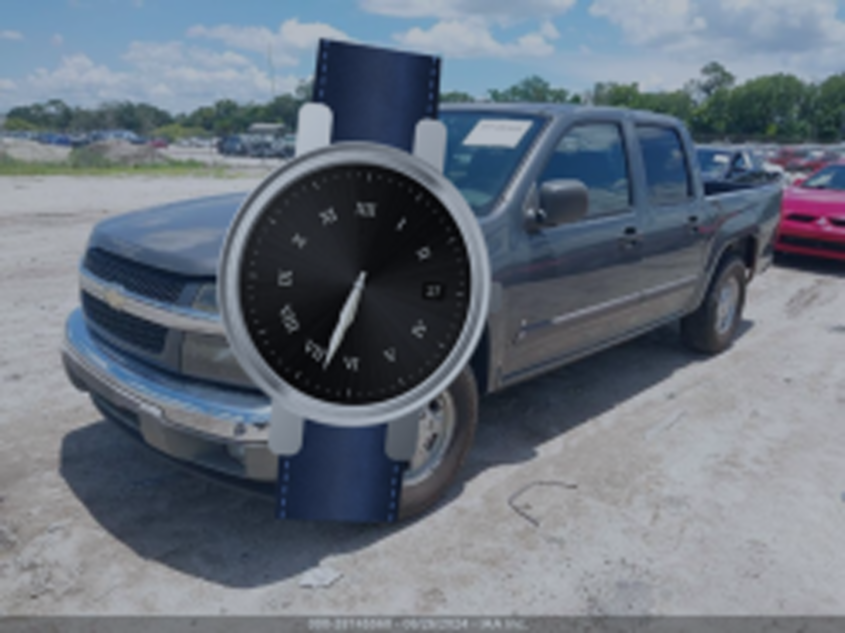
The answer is 6.33
